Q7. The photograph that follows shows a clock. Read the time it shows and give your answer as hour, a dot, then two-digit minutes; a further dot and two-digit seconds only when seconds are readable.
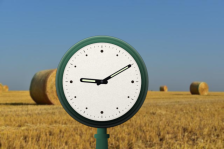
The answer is 9.10
